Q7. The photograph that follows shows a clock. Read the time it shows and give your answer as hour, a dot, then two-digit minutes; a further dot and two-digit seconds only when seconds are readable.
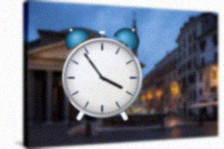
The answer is 3.54
